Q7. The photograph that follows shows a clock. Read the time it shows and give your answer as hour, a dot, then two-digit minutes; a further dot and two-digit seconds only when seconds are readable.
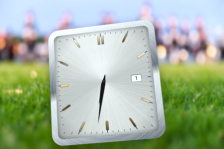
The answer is 6.32
